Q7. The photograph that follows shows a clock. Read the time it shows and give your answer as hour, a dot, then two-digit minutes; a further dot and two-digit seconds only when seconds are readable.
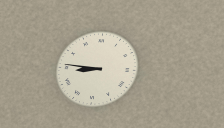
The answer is 8.46
